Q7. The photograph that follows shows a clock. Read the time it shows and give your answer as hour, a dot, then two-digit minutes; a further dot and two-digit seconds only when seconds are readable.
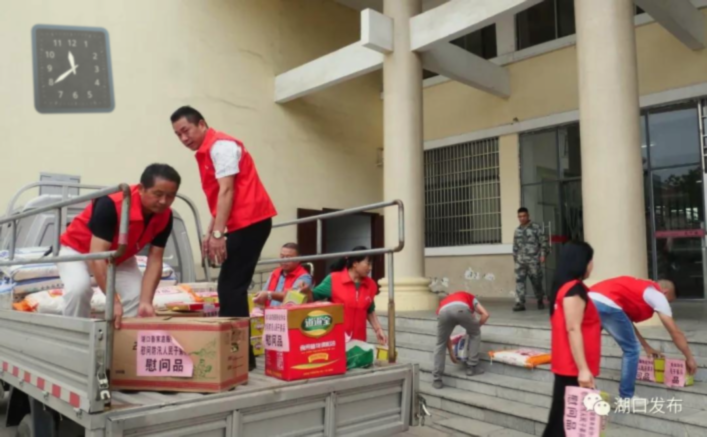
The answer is 11.39
